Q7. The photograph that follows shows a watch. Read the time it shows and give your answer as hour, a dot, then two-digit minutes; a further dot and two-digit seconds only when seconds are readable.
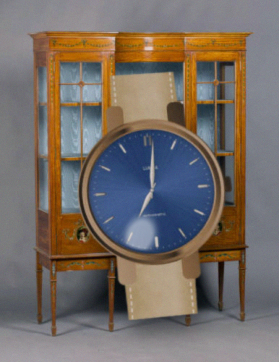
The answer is 7.01
